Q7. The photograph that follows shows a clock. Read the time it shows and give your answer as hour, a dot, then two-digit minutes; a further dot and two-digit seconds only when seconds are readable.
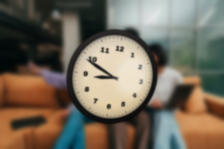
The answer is 8.49
